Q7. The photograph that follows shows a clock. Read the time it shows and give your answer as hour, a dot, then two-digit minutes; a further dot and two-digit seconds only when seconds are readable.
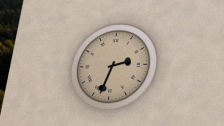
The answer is 2.33
